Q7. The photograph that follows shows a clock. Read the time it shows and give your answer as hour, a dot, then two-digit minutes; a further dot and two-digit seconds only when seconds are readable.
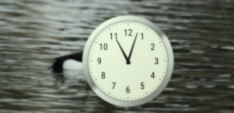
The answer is 11.03
